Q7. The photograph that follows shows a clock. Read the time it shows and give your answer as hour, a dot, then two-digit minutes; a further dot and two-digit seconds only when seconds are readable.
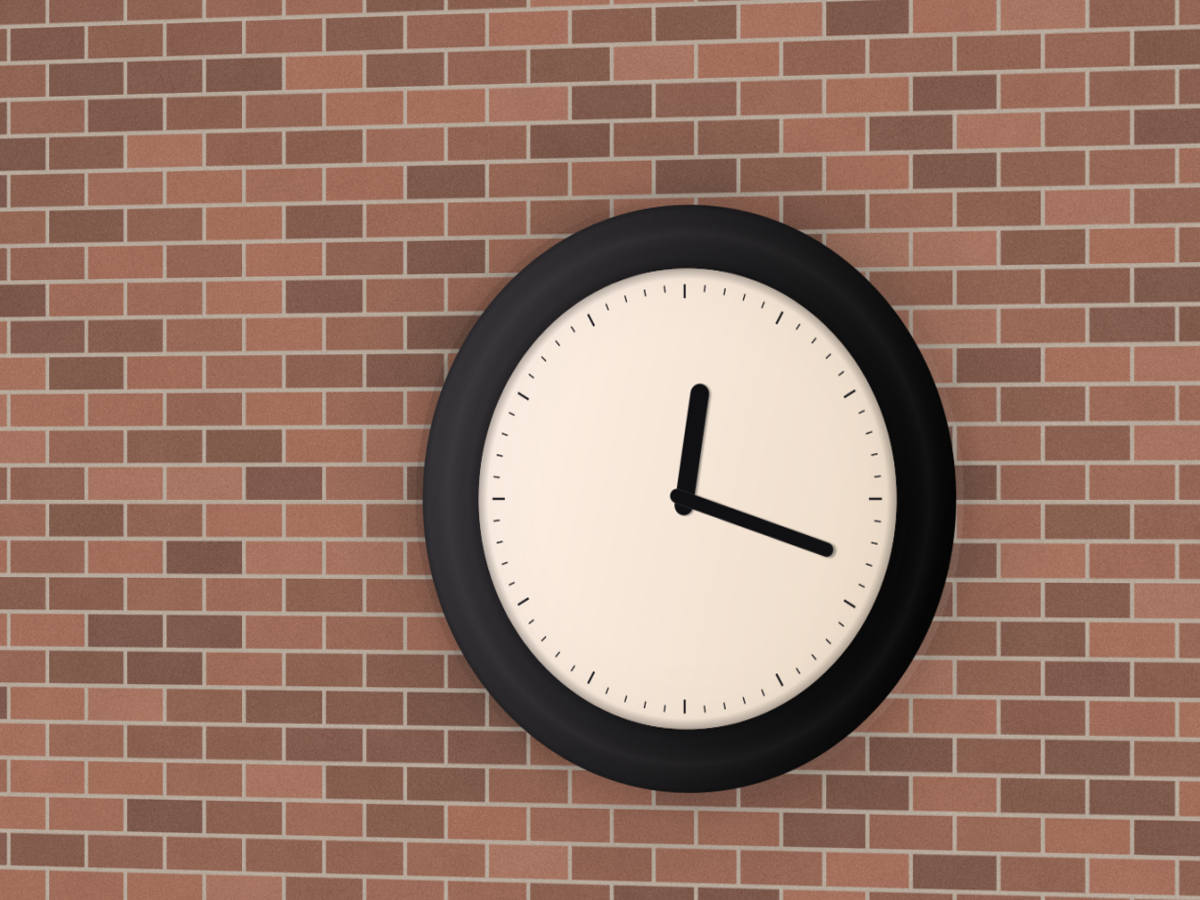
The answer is 12.18
